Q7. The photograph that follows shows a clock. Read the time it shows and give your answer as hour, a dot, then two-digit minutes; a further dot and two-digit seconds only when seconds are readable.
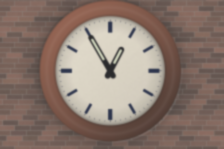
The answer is 12.55
